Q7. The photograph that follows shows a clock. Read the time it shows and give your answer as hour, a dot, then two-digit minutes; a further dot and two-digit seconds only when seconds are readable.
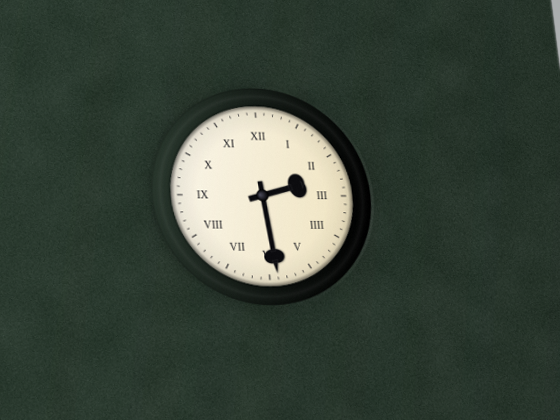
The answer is 2.29
